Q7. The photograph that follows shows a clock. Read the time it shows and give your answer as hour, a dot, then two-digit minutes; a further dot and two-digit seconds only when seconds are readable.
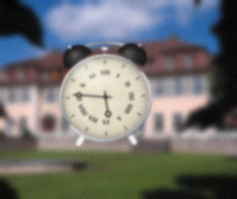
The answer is 5.46
